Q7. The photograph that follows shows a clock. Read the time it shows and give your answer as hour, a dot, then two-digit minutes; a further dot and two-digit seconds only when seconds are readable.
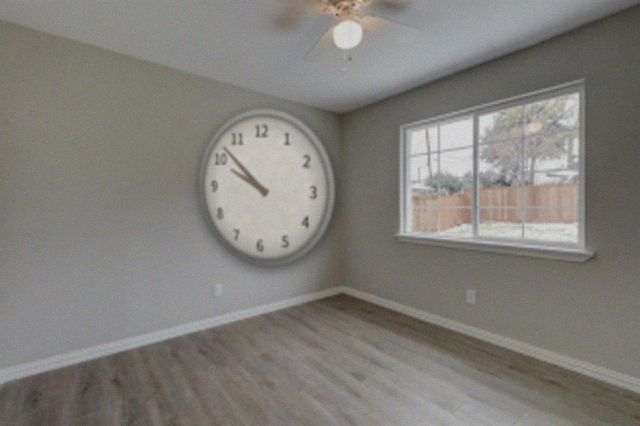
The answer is 9.52
